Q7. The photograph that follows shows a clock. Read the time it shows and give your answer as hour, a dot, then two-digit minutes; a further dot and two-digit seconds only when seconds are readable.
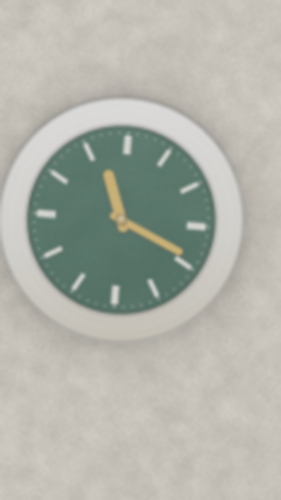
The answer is 11.19
